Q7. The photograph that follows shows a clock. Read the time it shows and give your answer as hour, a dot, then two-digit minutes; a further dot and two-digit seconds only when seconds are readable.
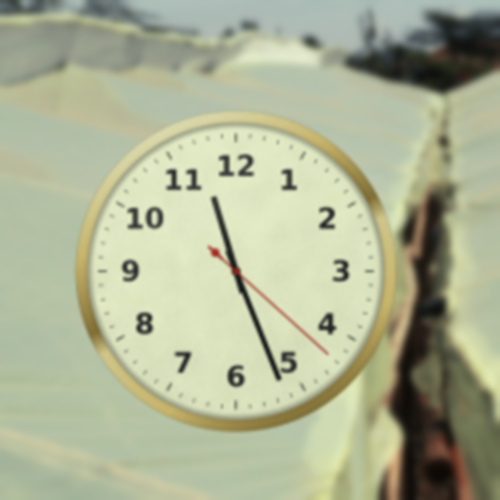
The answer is 11.26.22
